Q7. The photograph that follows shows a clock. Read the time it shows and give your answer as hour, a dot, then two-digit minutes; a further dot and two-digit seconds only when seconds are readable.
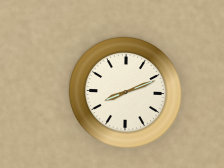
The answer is 8.11
